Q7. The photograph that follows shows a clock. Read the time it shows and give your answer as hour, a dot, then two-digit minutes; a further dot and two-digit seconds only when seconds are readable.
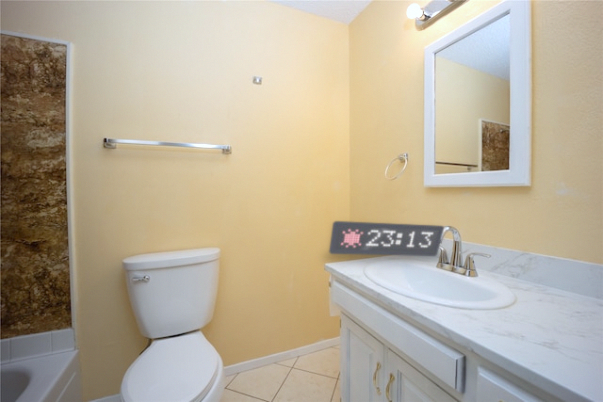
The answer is 23.13
